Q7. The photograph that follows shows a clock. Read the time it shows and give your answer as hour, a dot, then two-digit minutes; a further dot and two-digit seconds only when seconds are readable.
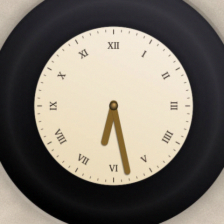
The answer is 6.28
